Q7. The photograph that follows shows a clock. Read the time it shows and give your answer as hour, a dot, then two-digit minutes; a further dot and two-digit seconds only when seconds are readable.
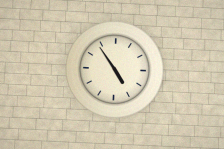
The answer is 4.54
